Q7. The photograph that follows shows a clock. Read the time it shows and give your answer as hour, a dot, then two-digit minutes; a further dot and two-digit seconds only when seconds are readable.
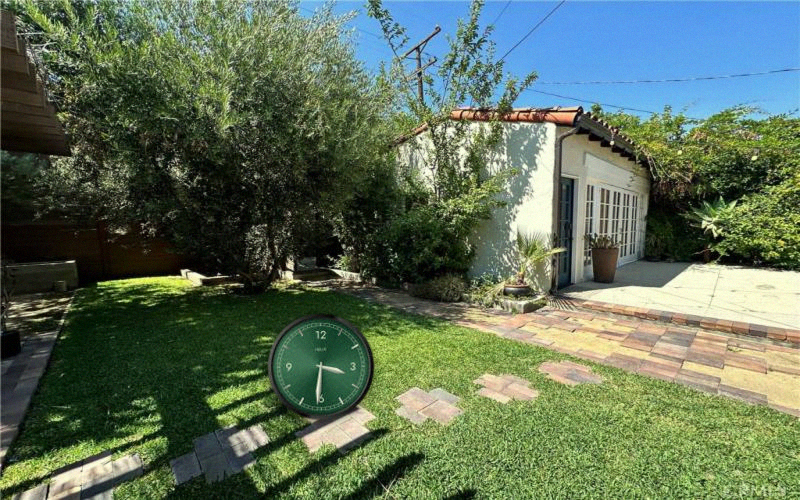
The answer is 3.31
